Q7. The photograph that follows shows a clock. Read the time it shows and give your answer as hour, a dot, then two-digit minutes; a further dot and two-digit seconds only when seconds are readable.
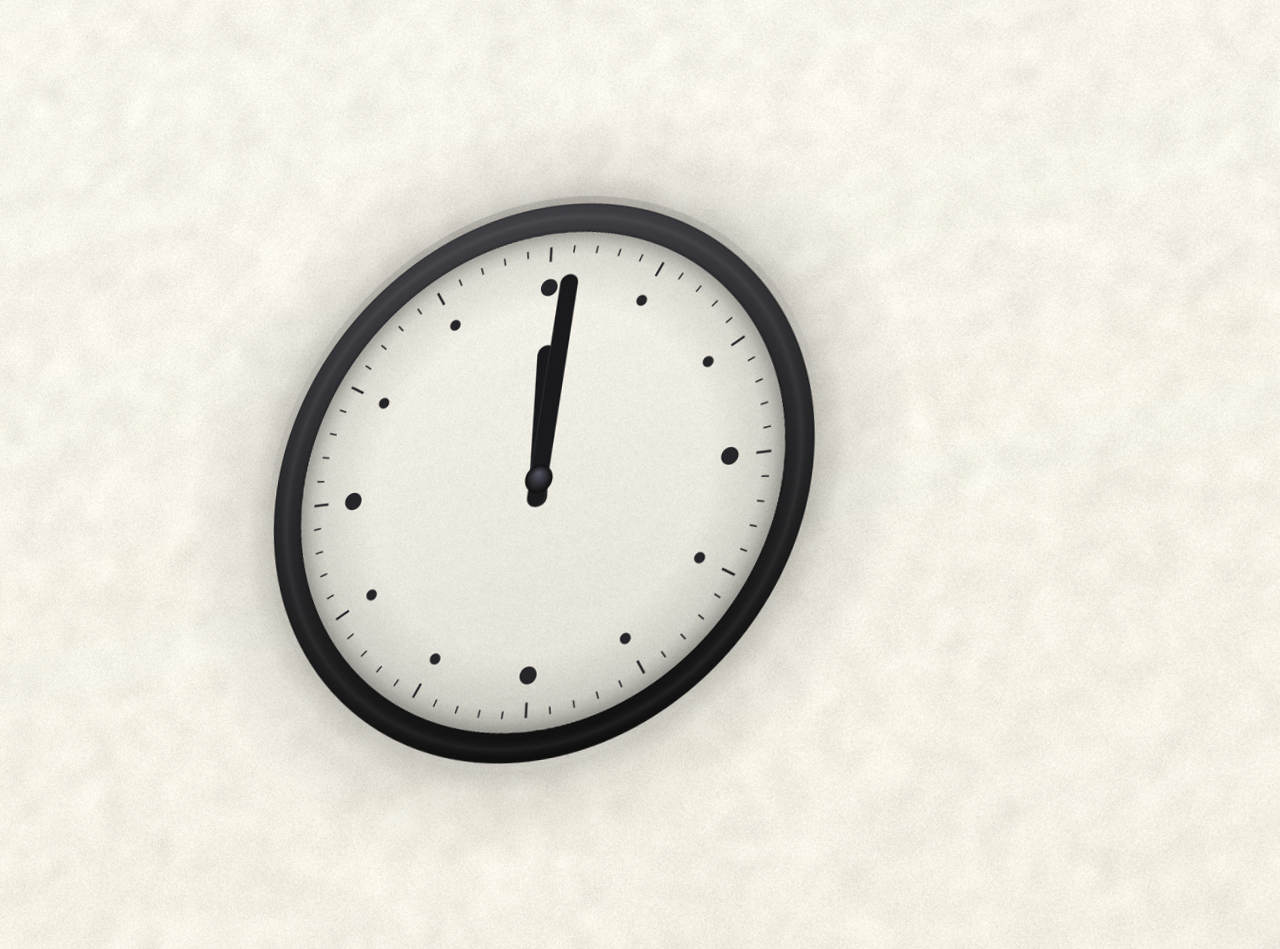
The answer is 12.01
